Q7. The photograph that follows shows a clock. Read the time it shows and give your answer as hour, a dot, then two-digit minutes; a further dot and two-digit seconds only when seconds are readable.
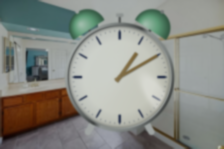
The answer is 1.10
